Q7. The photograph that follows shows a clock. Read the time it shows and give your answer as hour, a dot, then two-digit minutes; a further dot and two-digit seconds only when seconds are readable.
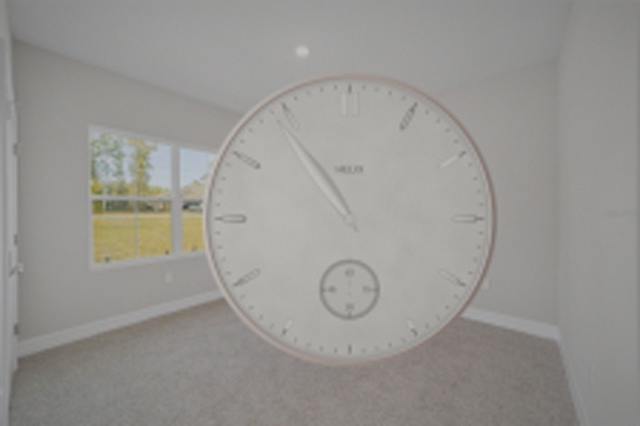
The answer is 10.54
